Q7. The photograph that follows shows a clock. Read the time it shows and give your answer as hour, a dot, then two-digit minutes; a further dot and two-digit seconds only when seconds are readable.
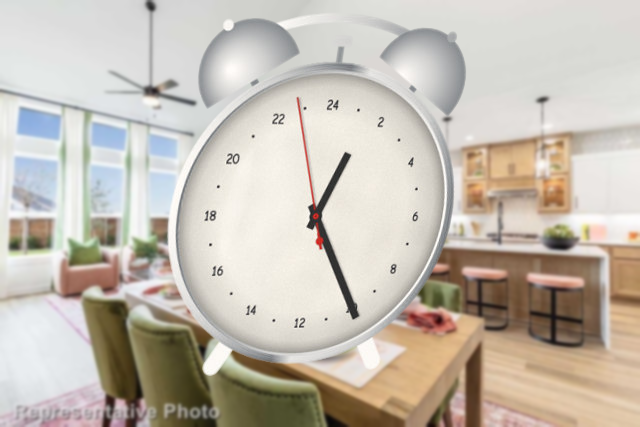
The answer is 1.24.57
